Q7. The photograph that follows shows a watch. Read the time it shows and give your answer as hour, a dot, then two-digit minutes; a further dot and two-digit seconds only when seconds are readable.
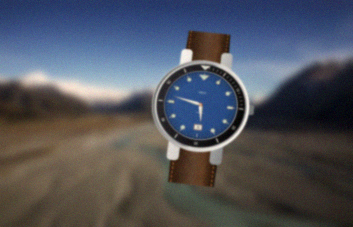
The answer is 5.47
